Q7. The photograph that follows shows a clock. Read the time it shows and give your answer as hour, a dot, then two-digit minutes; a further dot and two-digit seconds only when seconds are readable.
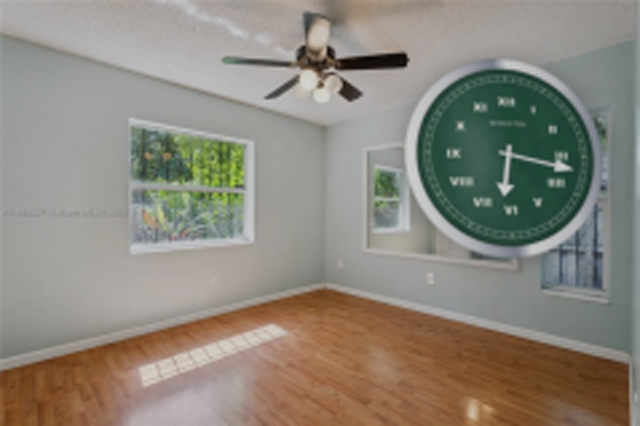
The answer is 6.17
